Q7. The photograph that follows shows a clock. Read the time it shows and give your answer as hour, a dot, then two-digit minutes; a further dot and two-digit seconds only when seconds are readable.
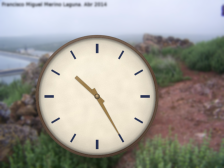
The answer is 10.25
